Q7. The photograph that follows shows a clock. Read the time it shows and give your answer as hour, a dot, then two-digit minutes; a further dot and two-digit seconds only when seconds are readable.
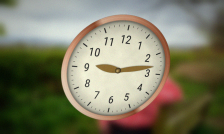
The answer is 9.13
